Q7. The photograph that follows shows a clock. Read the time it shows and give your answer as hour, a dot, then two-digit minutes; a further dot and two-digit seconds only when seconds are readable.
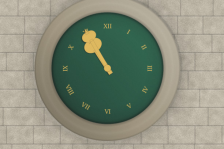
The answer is 10.55
